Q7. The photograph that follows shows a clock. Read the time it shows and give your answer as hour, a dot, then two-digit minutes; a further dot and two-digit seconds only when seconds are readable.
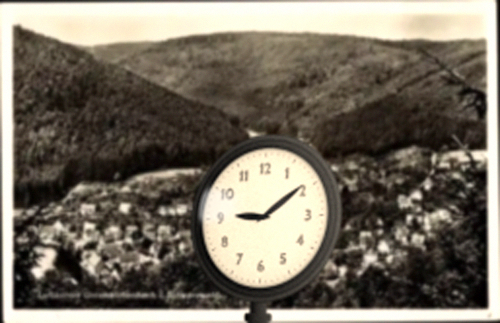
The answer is 9.09
